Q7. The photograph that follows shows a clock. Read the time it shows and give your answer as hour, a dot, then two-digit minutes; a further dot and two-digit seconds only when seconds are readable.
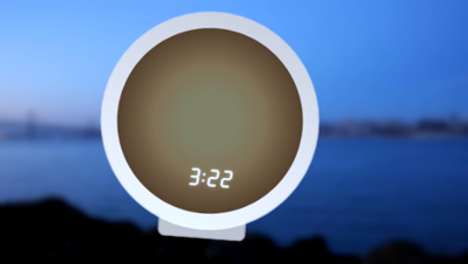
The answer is 3.22
